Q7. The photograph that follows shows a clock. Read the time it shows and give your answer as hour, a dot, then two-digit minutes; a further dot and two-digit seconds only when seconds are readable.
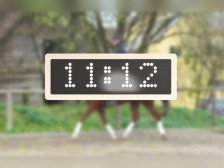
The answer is 11.12
